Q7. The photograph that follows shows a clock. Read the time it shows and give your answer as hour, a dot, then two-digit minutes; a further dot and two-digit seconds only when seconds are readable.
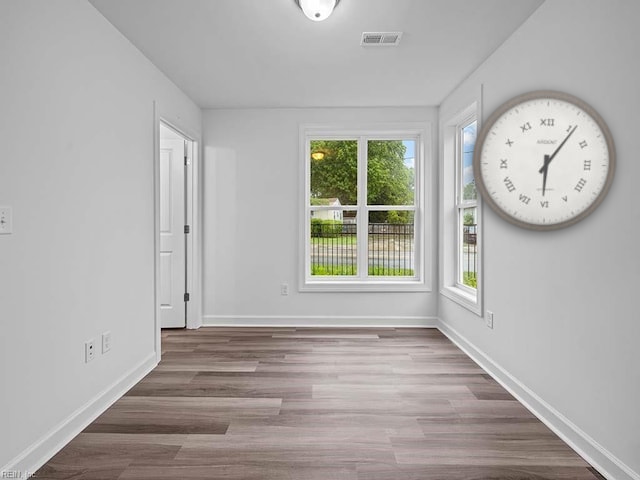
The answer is 6.06
